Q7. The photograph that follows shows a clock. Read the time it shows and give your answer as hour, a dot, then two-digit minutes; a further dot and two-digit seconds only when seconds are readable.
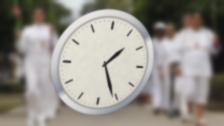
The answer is 1.26
